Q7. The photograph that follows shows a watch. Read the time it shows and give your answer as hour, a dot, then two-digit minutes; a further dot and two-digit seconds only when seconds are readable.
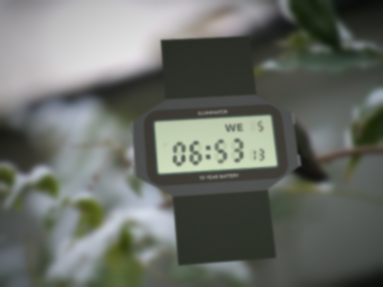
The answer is 6.53.13
